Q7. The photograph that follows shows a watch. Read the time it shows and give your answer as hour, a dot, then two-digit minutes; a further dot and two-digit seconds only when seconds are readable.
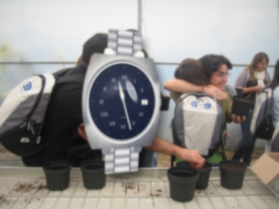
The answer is 11.27
